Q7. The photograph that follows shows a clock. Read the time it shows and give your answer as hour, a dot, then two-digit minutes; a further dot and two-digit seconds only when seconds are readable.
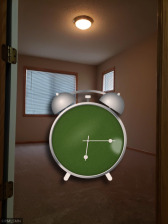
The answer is 6.15
